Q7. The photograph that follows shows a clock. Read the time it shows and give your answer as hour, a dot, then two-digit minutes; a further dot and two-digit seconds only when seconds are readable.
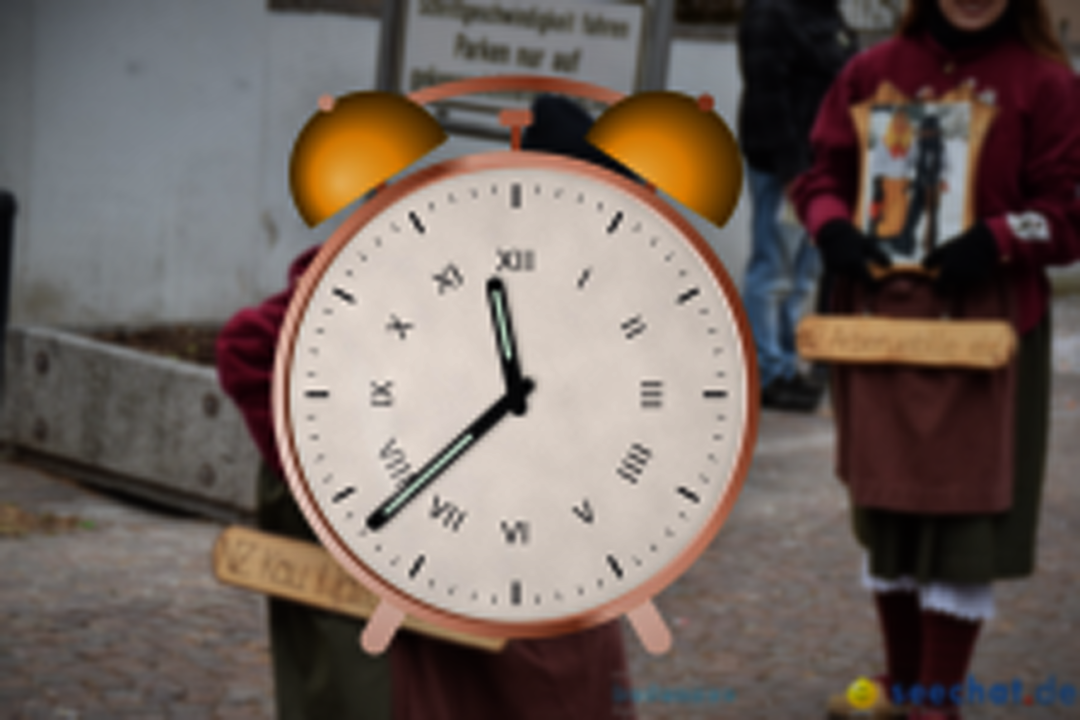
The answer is 11.38
